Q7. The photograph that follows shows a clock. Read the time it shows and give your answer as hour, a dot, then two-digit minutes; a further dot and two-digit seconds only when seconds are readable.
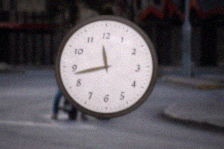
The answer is 11.43
